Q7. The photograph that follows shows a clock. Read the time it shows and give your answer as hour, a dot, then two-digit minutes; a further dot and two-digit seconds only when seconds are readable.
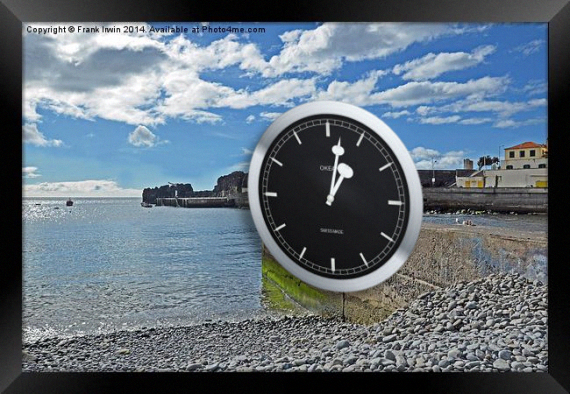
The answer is 1.02
